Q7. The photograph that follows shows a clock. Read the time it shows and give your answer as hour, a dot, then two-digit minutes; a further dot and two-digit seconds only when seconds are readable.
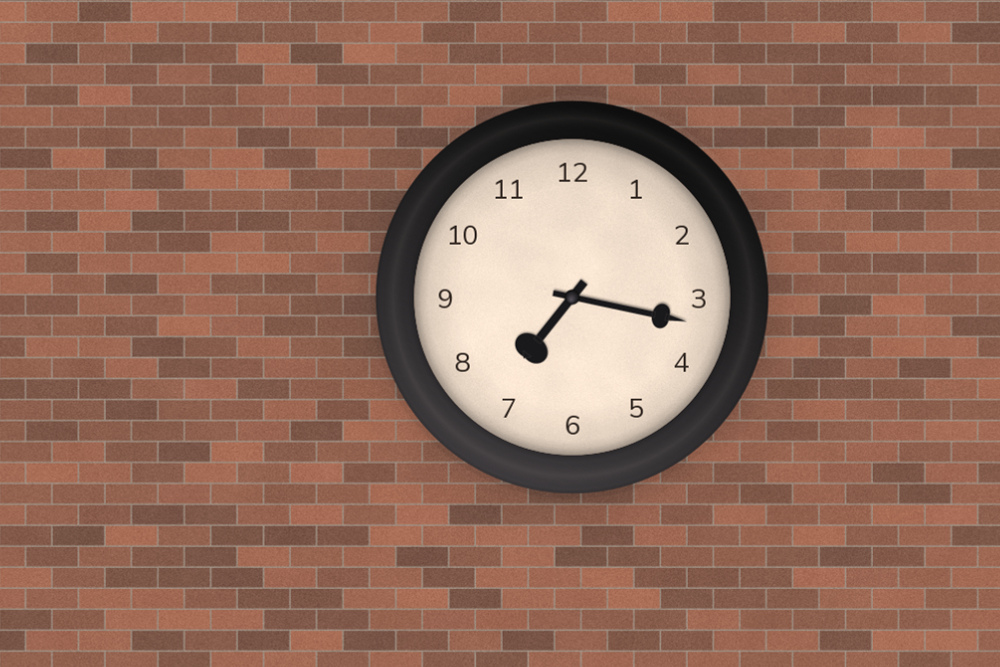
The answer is 7.17
